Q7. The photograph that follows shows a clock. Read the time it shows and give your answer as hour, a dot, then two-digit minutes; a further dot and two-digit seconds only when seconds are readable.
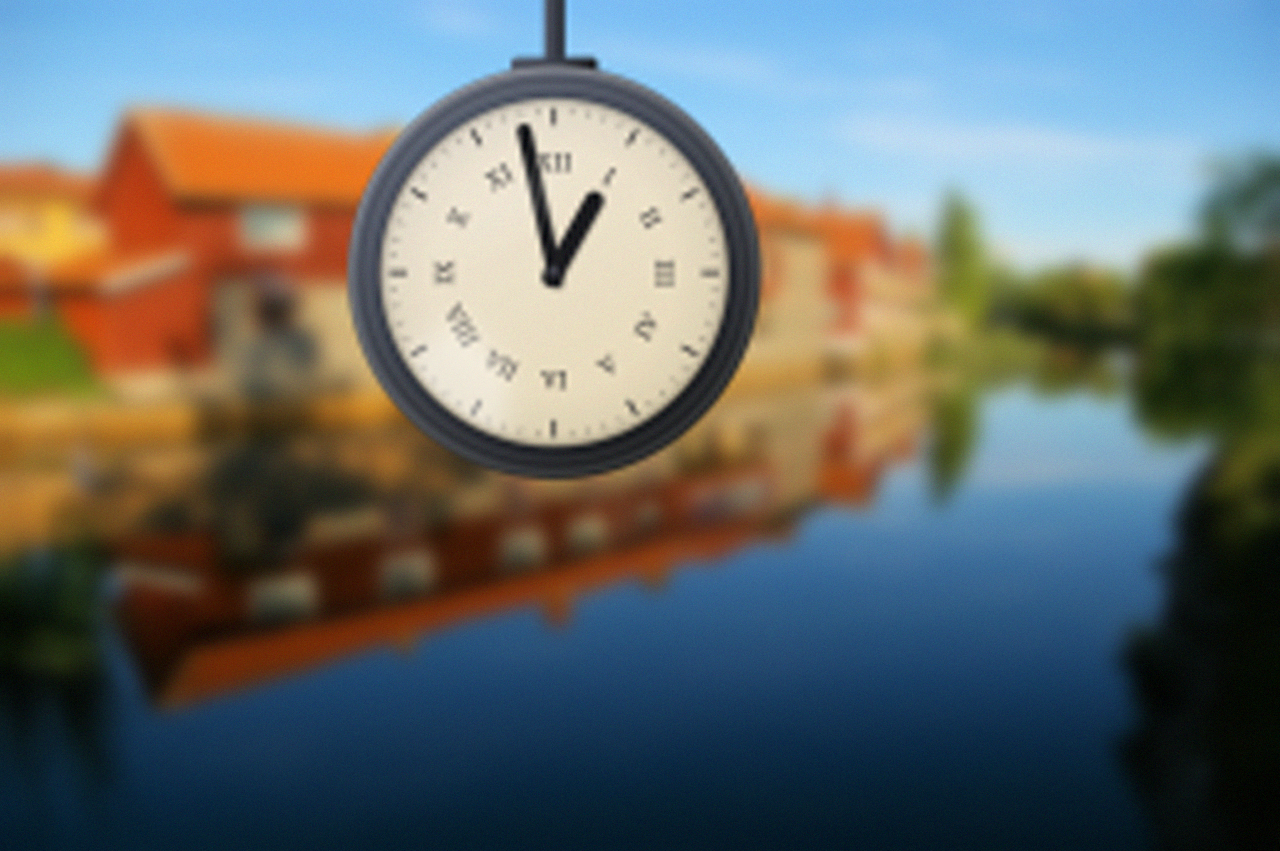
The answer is 12.58
